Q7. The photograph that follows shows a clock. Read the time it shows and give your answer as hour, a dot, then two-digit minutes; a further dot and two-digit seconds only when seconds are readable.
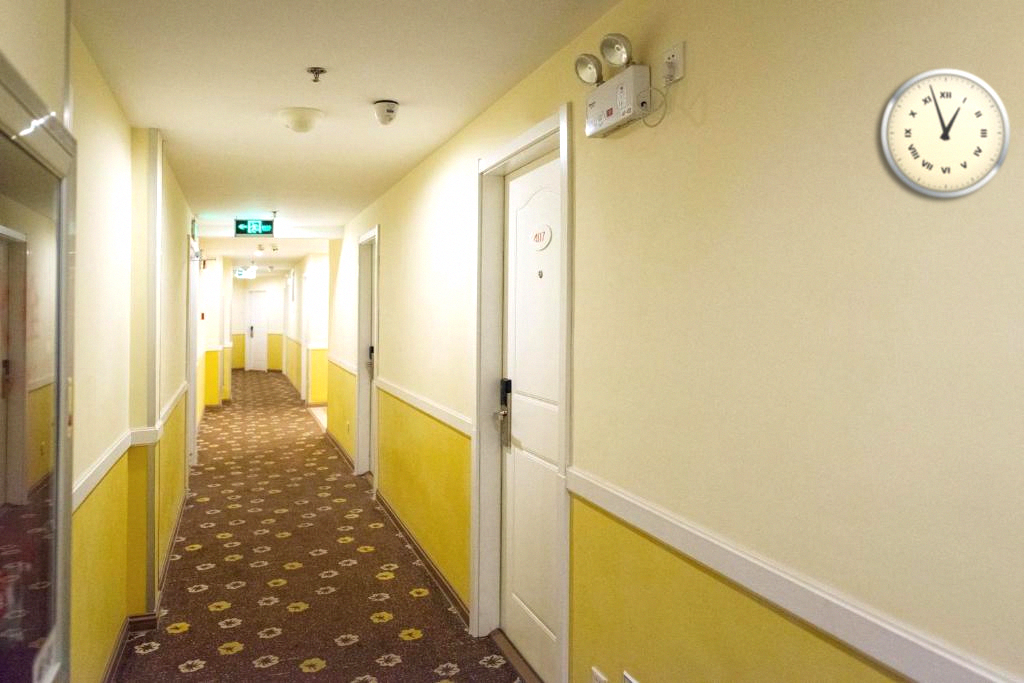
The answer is 12.57
